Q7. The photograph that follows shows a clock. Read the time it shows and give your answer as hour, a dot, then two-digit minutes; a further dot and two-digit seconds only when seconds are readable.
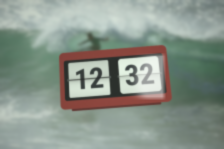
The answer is 12.32
